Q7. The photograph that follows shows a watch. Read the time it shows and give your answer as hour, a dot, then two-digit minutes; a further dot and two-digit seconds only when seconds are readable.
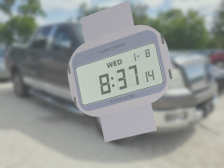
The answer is 8.37.14
